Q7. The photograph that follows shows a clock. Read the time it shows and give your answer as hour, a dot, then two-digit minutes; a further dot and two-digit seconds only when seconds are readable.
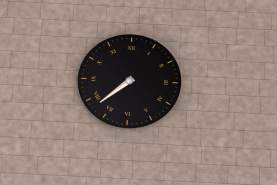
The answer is 7.38
